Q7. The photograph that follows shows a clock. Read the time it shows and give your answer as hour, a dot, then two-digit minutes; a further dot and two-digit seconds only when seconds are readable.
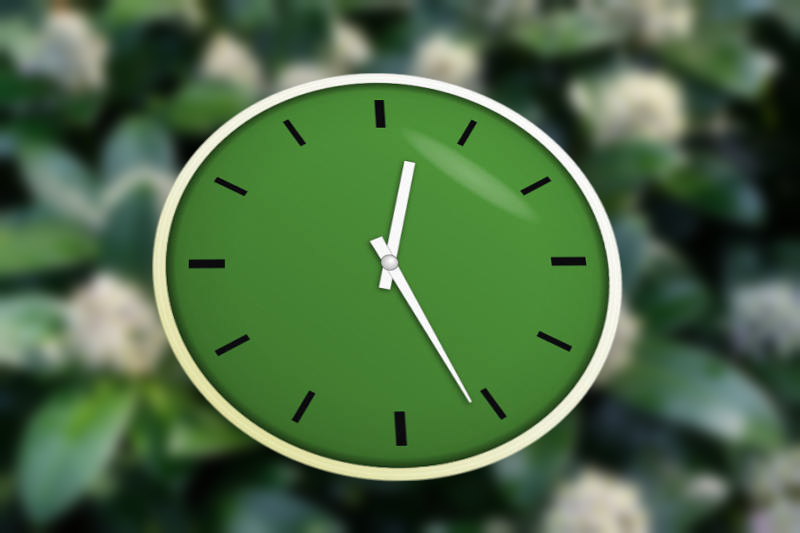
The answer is 12.26
